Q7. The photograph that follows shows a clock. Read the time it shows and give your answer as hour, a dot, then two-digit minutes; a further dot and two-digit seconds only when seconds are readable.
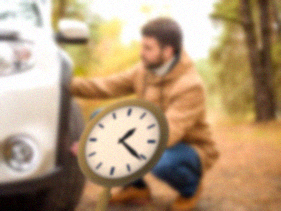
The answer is 1.21
